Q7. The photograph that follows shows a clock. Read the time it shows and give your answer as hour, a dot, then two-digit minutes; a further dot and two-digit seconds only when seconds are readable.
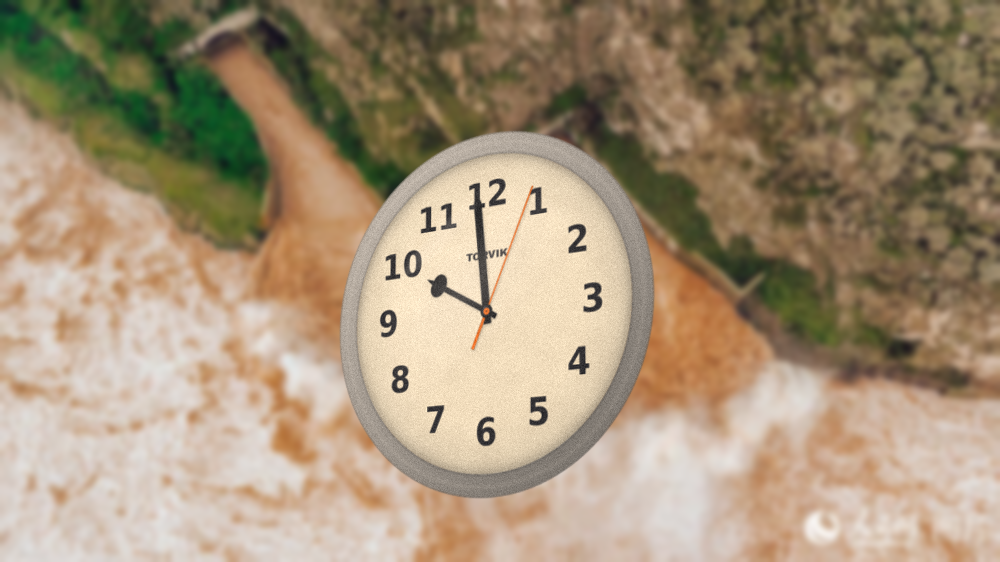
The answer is 9.59.04
